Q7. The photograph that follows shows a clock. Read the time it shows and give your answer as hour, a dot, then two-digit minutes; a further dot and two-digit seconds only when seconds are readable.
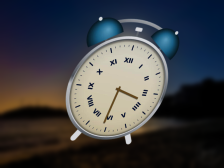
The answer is 3.31
